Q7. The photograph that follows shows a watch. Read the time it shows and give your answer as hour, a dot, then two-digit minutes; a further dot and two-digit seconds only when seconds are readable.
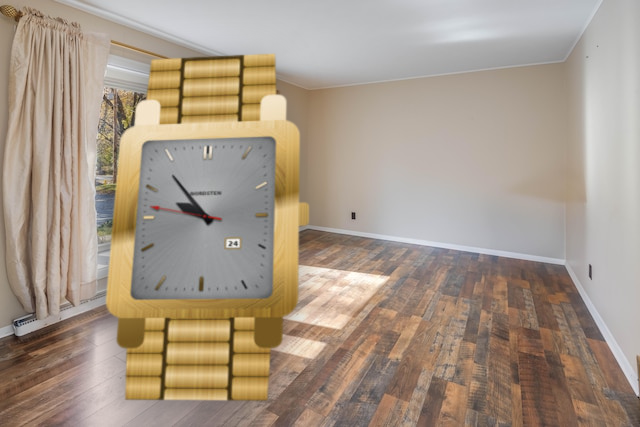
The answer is 9.53.47
